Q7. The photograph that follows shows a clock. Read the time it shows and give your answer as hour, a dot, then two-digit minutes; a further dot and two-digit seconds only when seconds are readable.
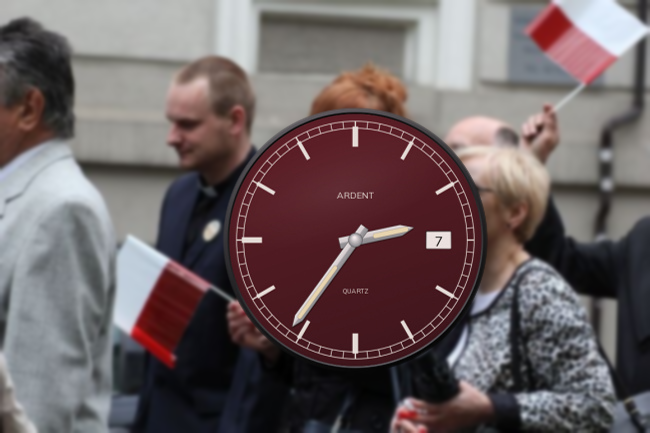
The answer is 2.36
